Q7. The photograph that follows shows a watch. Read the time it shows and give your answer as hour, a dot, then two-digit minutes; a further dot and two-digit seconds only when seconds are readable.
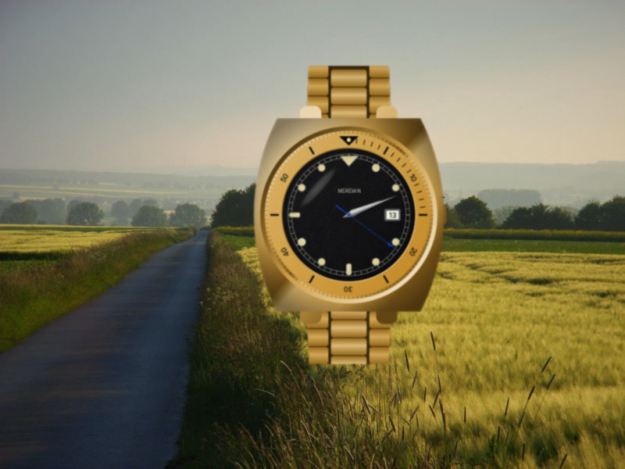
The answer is 2.11.21
